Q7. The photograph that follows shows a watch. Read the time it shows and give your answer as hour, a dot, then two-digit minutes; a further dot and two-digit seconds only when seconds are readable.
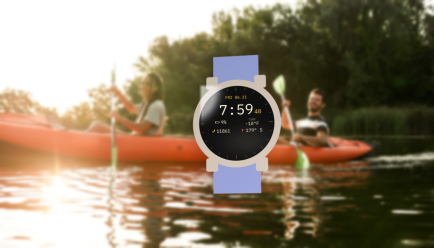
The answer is 7.59
